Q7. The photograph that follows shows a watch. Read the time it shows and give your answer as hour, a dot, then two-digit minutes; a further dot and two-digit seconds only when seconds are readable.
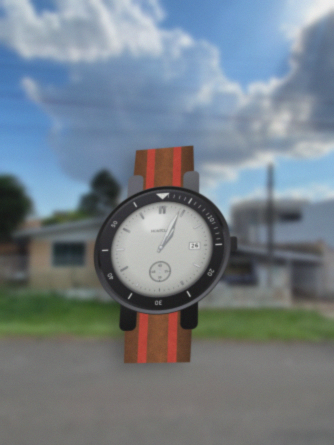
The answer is 1.04
